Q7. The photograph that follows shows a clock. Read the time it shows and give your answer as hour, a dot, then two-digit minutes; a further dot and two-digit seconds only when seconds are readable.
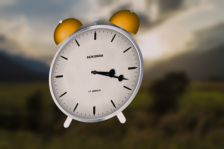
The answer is 3.18
